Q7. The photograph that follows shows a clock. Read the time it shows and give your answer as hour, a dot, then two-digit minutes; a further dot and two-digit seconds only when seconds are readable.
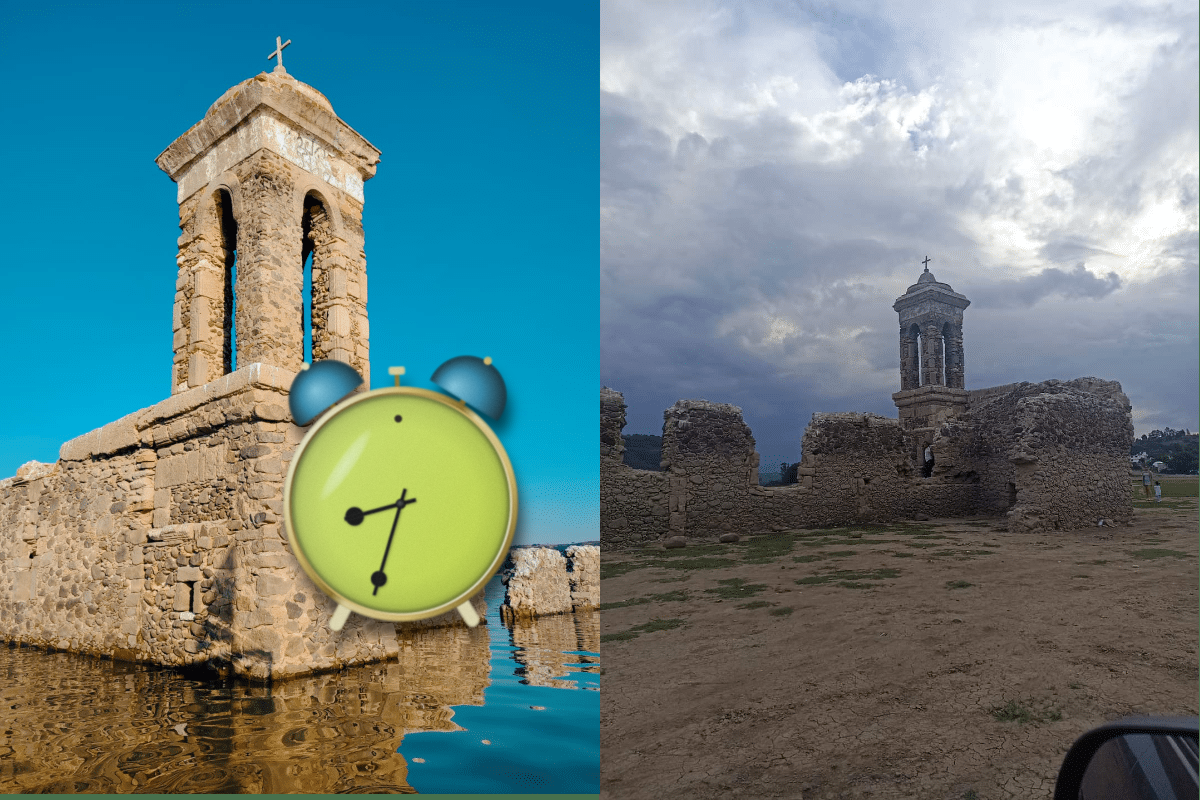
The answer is 8.33
